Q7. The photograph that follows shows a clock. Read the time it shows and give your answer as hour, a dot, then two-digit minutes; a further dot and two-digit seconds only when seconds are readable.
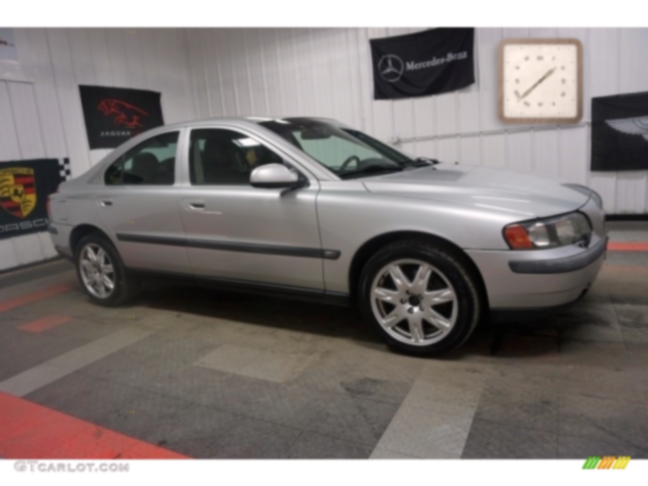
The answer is 1.38
